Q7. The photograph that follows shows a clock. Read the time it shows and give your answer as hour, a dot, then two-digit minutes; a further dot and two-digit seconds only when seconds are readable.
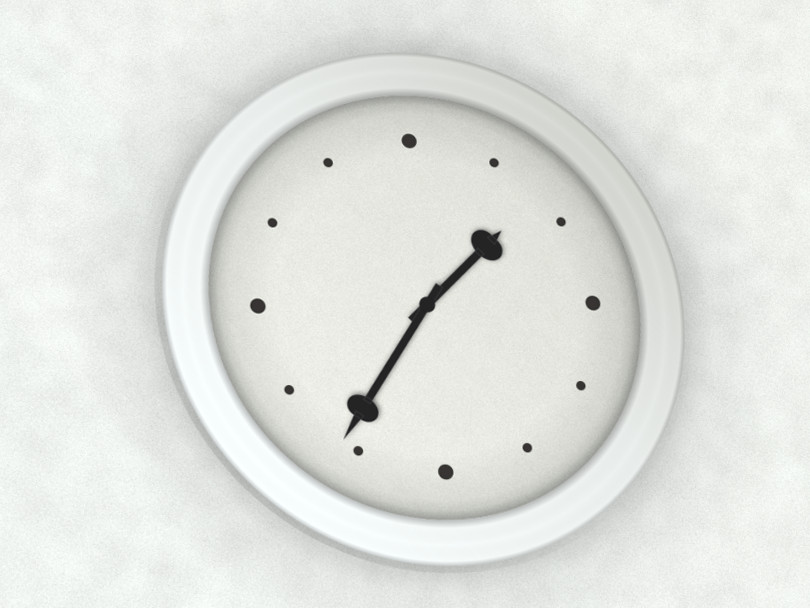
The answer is 1.36
